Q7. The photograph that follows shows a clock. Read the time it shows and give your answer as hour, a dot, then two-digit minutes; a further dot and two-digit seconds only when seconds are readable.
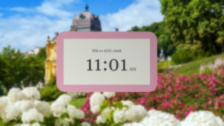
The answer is 11.01
